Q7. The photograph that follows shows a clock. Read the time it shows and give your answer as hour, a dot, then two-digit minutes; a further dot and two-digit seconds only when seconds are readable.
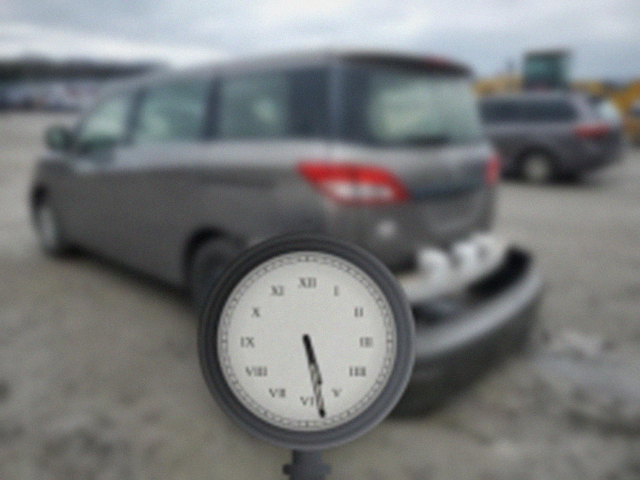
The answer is 5.28
